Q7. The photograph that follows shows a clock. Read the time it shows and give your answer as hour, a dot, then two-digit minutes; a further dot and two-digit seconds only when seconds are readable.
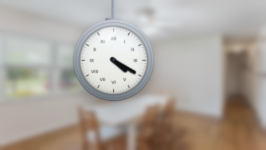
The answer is 4.20
